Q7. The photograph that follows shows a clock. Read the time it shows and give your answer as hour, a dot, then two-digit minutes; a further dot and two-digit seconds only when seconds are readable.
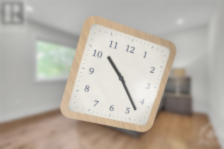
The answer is 10.23
